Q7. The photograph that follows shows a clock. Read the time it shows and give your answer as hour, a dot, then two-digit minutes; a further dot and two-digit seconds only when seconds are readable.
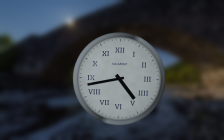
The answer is 4.43
